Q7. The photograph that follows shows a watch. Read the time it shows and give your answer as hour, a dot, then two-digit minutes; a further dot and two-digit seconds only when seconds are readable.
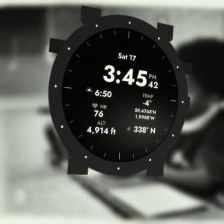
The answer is 3.45.42
